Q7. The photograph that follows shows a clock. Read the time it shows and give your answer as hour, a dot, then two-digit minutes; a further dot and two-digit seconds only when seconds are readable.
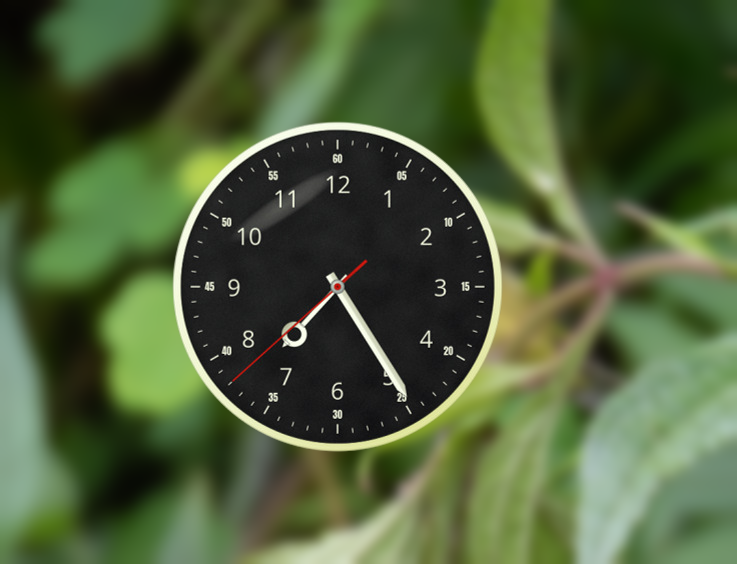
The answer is 7.24.38
